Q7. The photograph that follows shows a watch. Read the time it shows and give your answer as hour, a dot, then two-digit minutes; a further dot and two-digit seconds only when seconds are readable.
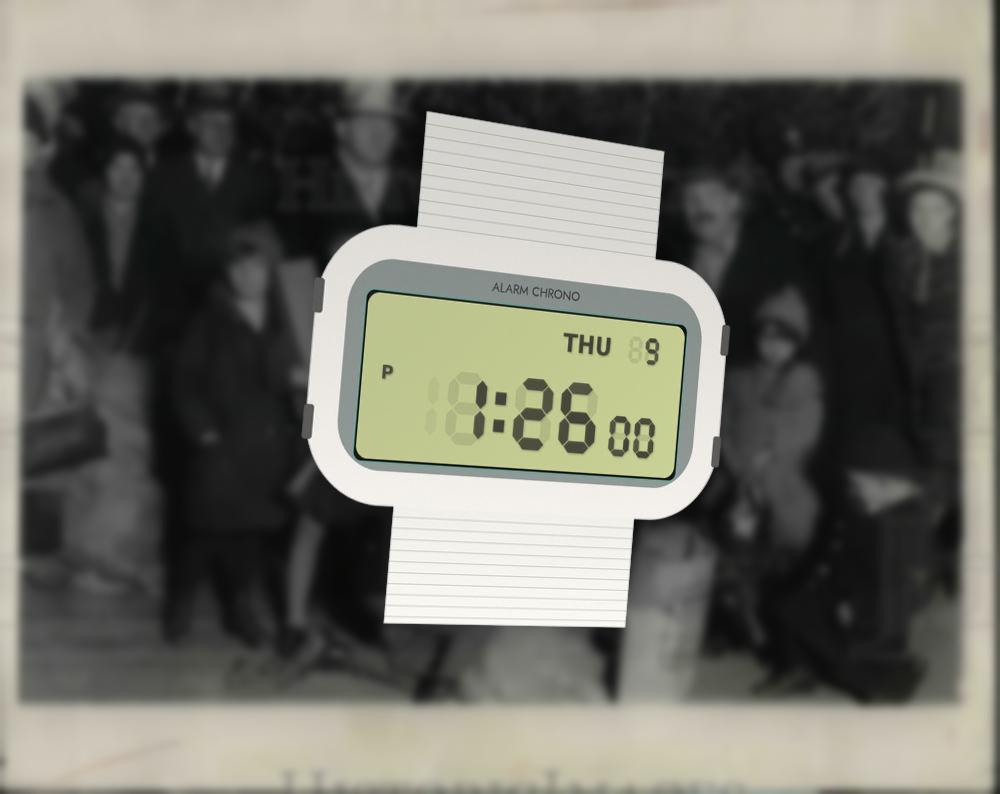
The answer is 1.26.00
